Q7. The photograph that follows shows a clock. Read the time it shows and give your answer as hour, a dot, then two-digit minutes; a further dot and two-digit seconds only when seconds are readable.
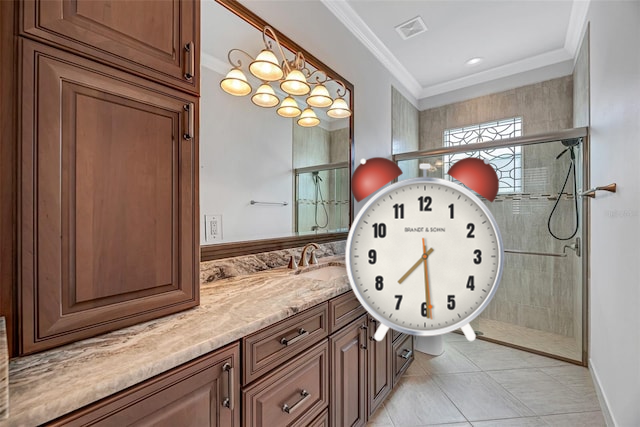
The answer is 7.29.29
